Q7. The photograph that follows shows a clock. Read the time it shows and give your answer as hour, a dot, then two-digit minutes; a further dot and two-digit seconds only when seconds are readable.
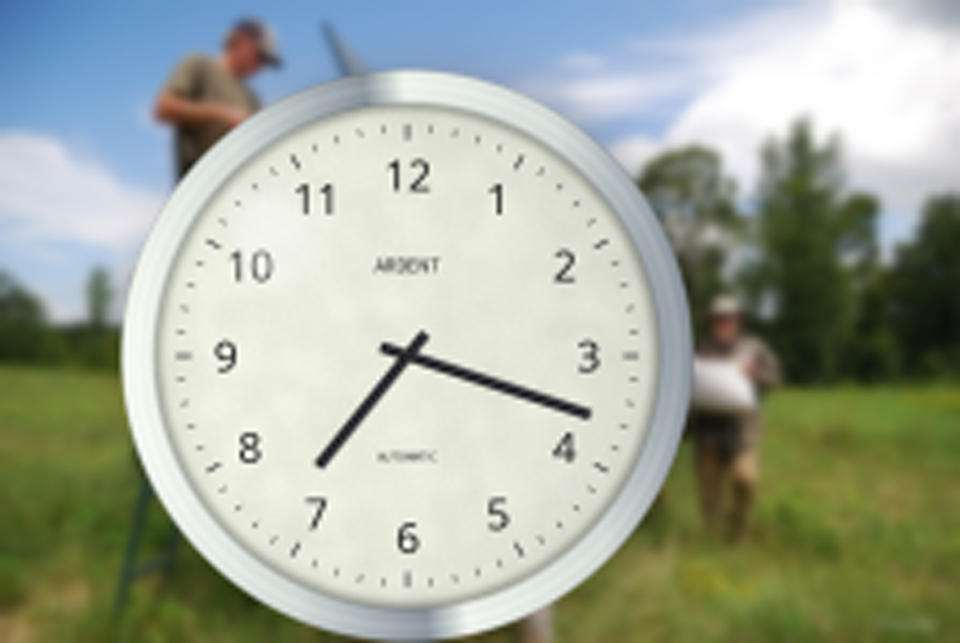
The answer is 7.18
